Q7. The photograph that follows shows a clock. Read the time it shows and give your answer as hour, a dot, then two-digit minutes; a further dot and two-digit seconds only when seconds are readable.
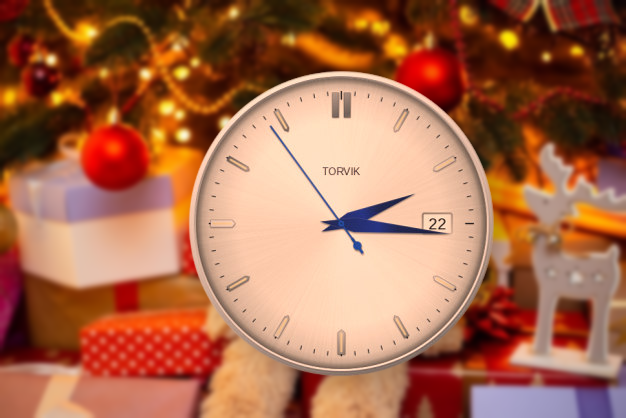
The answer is 2.15.54
